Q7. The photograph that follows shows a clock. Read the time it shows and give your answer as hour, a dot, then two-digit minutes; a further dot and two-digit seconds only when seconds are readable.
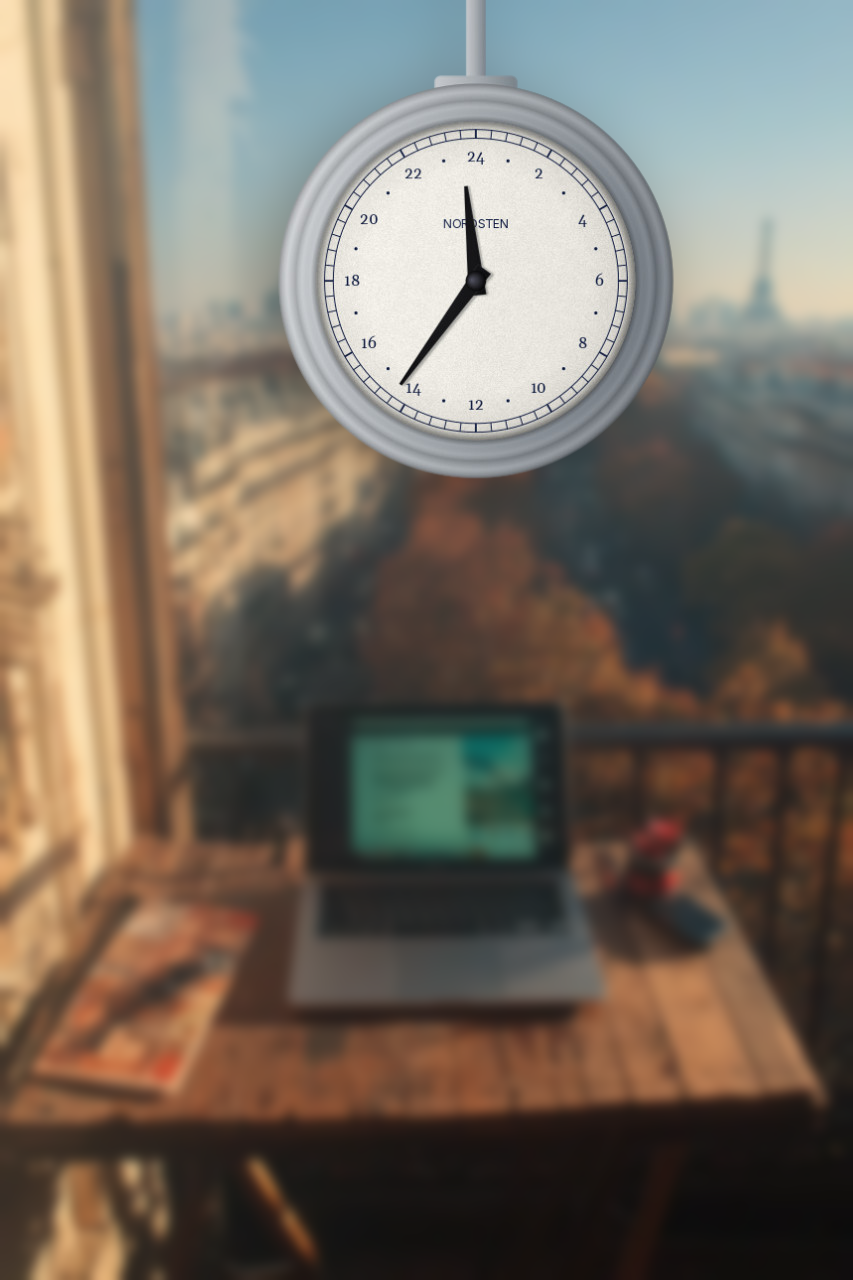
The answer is 23.36
